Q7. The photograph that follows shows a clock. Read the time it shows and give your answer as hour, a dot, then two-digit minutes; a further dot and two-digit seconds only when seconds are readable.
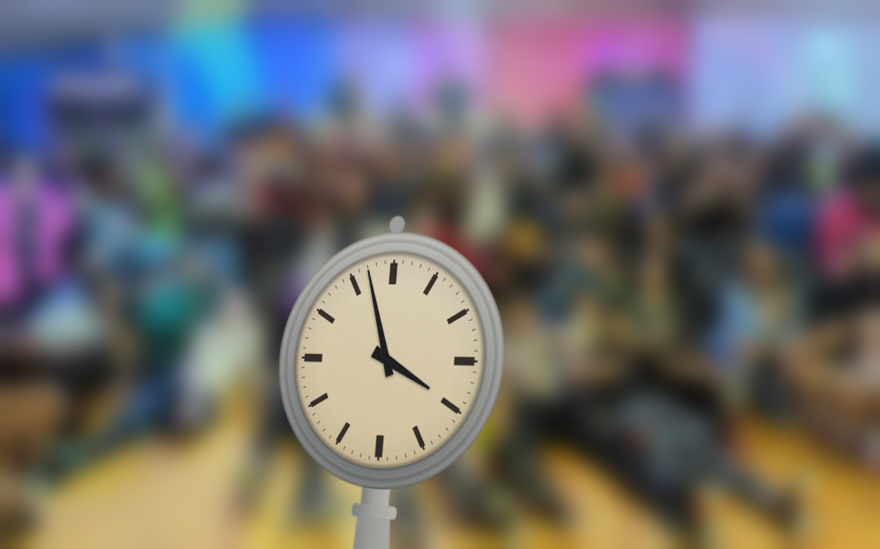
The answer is 3.57
